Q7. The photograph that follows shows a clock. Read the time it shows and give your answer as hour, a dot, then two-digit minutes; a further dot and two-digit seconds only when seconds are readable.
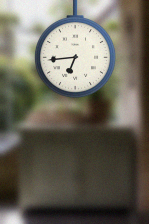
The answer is 6.44
